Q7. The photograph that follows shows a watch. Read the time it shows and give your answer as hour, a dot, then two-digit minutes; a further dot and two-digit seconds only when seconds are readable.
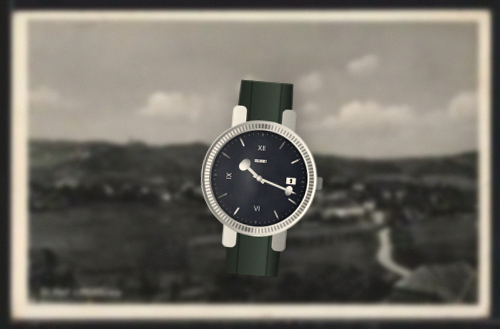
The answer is 10.18
